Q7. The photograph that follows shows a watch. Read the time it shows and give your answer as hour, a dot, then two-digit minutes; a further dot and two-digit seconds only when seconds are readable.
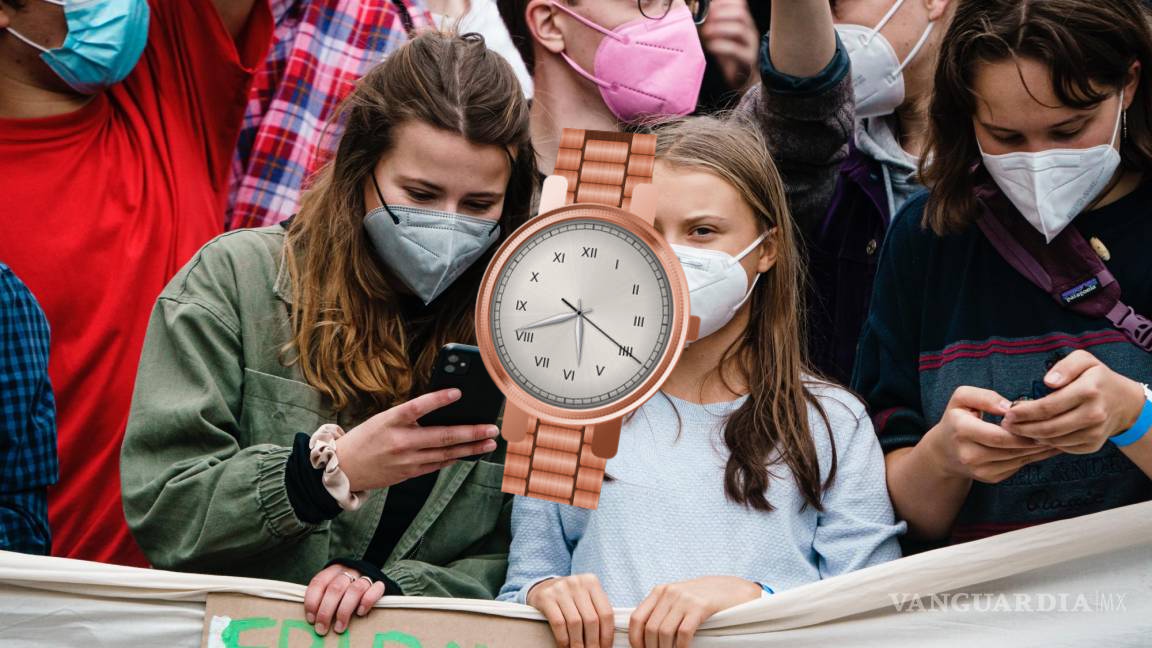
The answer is 5.41.20
